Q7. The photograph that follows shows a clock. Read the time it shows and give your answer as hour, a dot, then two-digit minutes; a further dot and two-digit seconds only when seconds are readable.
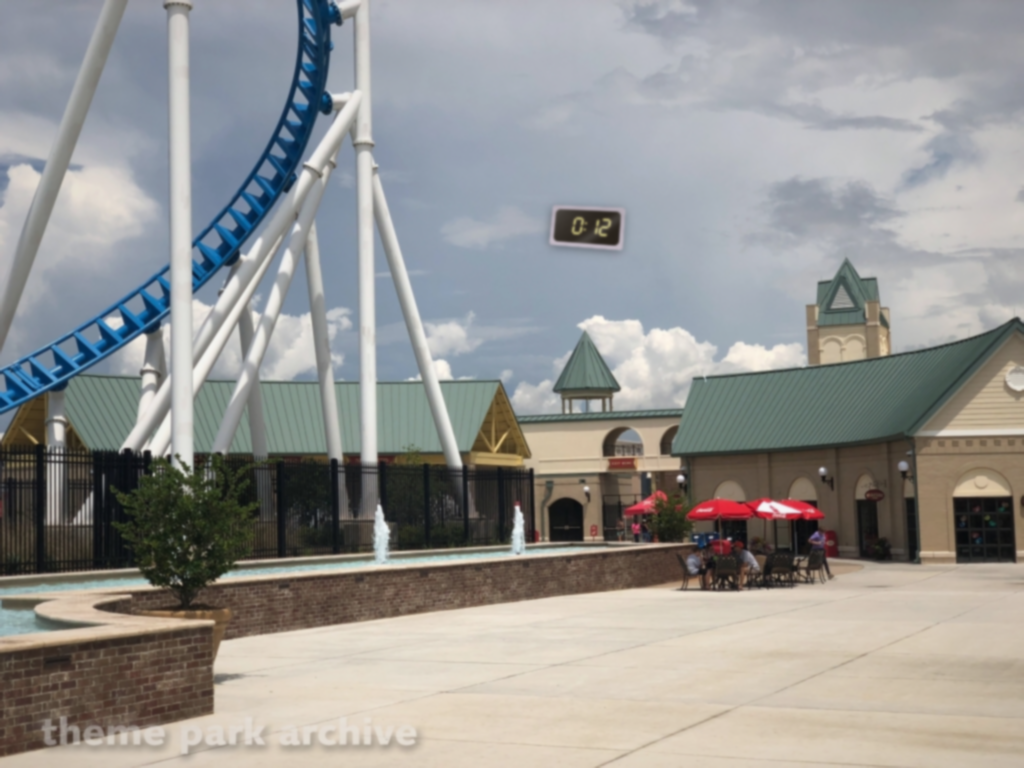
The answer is 0.12
